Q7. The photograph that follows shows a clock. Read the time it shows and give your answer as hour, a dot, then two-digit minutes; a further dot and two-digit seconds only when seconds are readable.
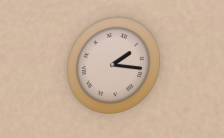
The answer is 1.13
